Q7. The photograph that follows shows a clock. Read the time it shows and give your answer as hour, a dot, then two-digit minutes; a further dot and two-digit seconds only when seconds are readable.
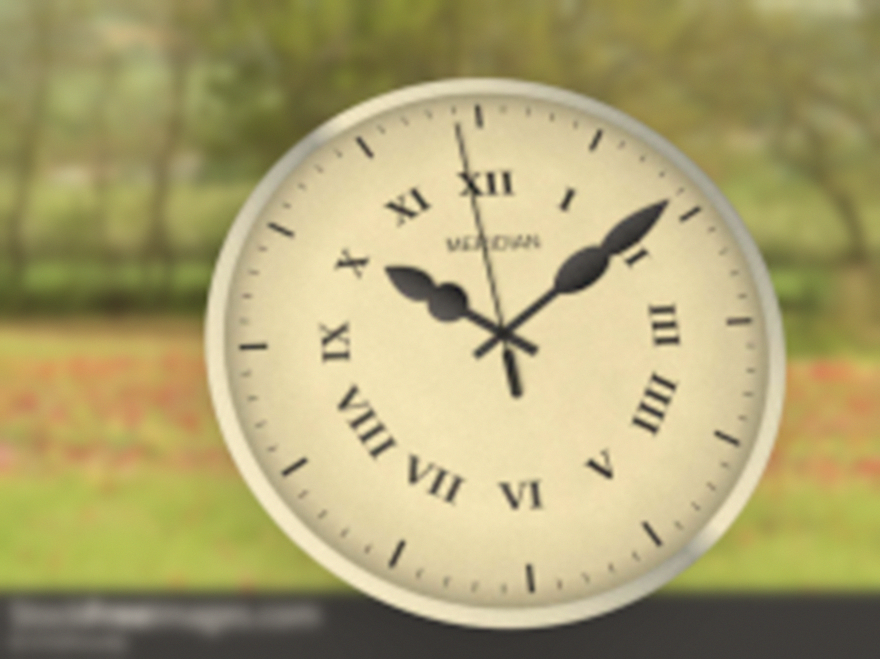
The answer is 10.08.59
